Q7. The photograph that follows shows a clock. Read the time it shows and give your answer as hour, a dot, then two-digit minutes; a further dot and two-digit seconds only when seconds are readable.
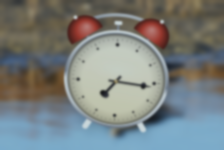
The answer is 7.16
